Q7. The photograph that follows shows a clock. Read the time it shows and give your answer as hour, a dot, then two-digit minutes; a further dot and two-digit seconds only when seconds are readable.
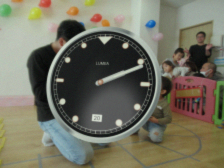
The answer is 2.11
